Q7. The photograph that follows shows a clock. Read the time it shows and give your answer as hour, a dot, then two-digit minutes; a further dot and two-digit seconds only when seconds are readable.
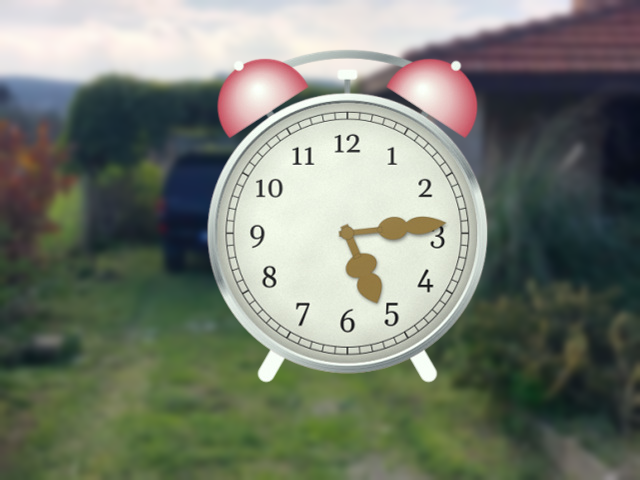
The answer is 5.14
